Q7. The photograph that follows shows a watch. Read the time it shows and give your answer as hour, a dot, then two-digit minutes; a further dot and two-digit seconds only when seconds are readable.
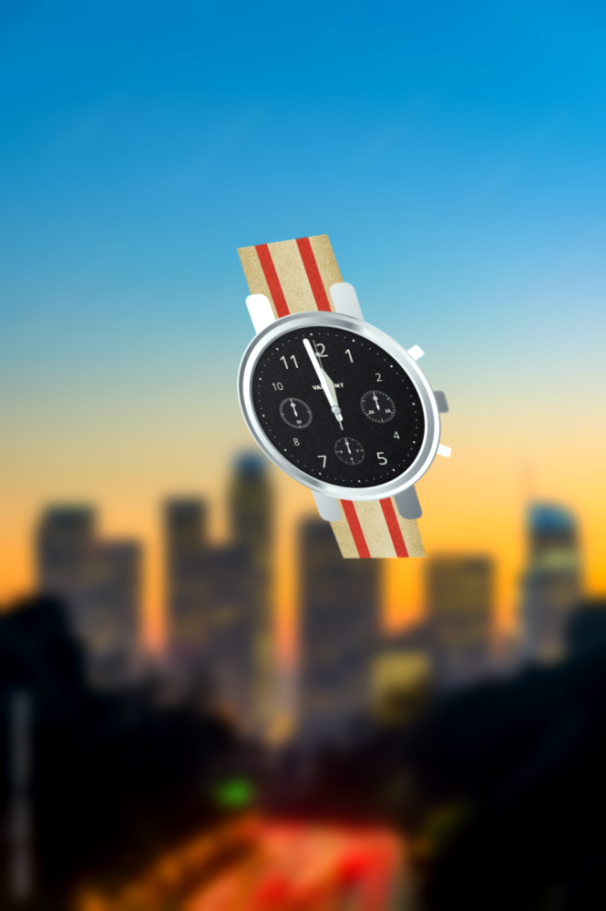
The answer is 11.59
